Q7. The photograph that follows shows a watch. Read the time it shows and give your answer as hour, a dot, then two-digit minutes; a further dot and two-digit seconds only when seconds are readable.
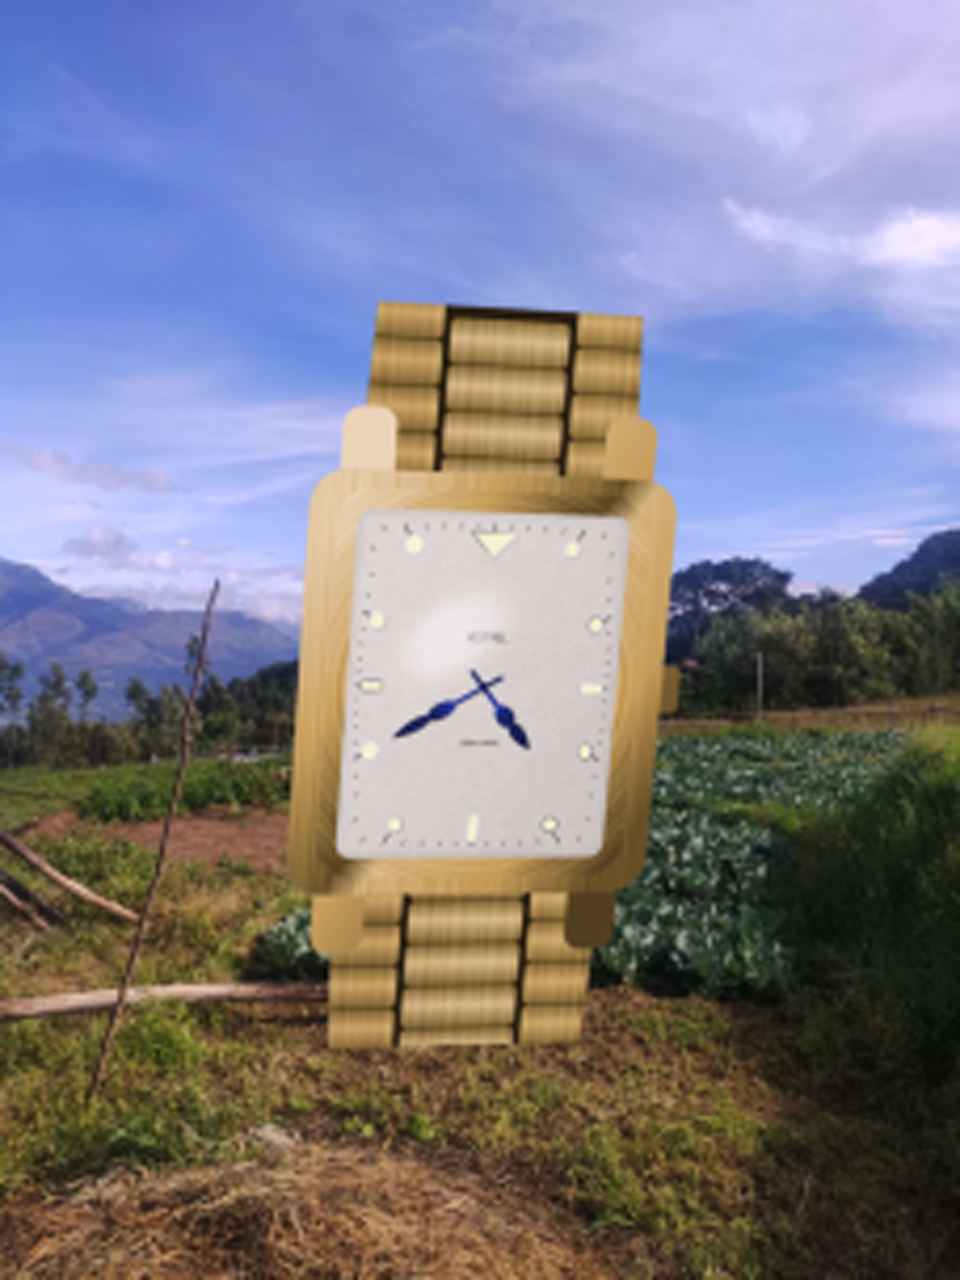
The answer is 4.40
